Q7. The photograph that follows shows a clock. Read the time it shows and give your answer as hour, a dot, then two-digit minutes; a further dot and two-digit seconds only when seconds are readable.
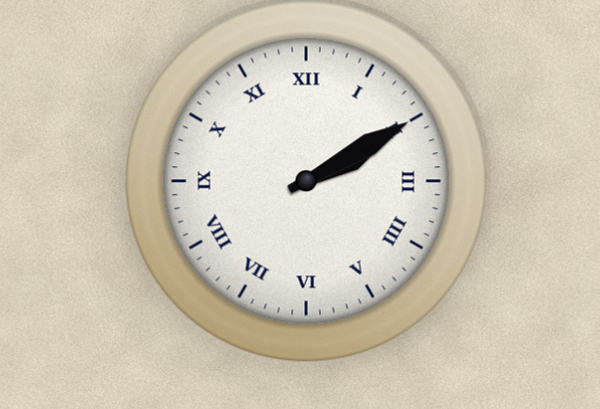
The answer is 2.10
